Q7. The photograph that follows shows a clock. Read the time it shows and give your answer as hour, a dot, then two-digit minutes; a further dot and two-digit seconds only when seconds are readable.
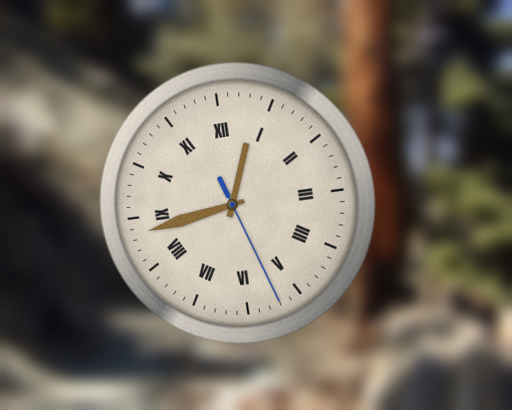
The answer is 12.43.27
